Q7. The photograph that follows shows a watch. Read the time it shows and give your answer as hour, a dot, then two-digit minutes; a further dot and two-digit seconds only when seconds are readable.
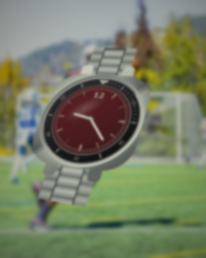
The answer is 9.23
